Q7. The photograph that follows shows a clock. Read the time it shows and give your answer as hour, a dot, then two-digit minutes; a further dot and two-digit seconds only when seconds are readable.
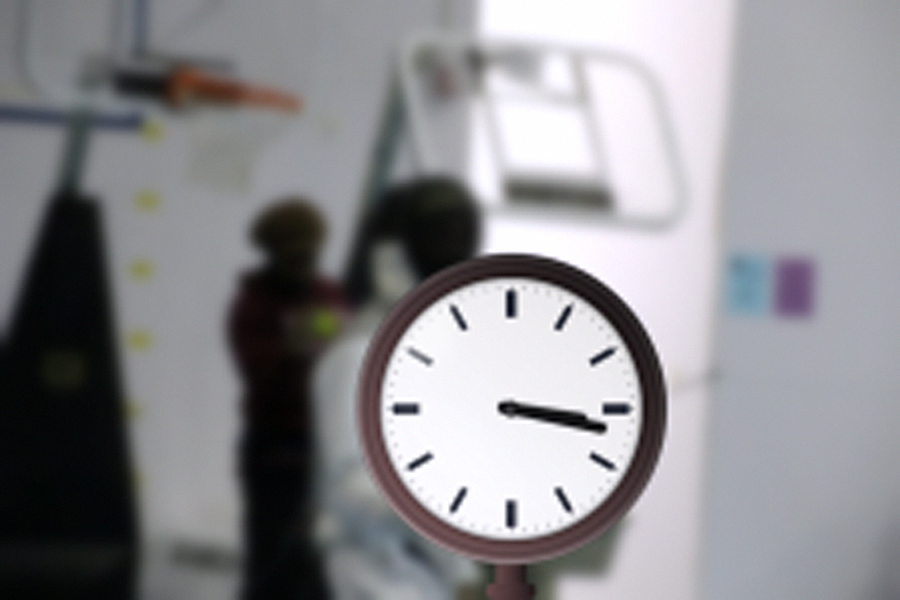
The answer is 3.17
